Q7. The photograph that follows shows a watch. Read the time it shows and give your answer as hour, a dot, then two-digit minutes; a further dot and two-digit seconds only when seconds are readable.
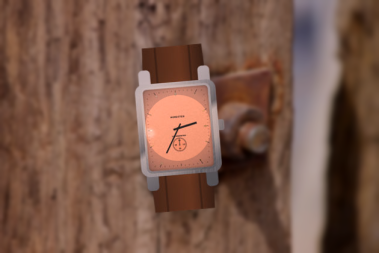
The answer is 2.35
